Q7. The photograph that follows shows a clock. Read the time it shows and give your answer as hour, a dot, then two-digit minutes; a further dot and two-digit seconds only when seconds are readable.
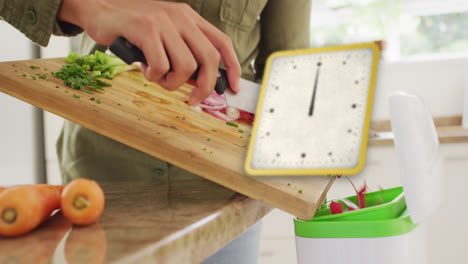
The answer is 12.00
